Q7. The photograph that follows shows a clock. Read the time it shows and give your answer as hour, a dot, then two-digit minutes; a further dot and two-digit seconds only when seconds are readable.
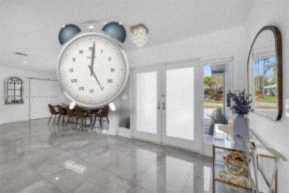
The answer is 5.01
